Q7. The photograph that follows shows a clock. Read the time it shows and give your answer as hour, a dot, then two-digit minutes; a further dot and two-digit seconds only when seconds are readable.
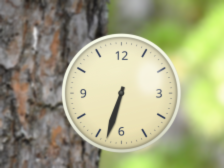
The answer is 6.33
